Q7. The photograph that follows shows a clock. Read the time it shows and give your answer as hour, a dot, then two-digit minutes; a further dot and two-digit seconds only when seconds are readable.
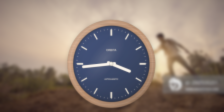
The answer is 3.44
